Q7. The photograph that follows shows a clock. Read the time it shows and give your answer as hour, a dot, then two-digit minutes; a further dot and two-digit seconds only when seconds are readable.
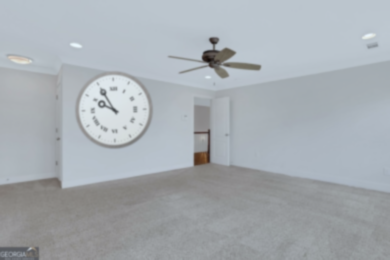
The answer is 9.55
